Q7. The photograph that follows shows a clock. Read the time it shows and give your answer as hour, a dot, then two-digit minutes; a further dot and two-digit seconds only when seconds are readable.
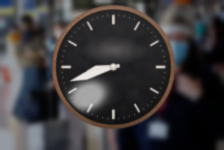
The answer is 8.42
